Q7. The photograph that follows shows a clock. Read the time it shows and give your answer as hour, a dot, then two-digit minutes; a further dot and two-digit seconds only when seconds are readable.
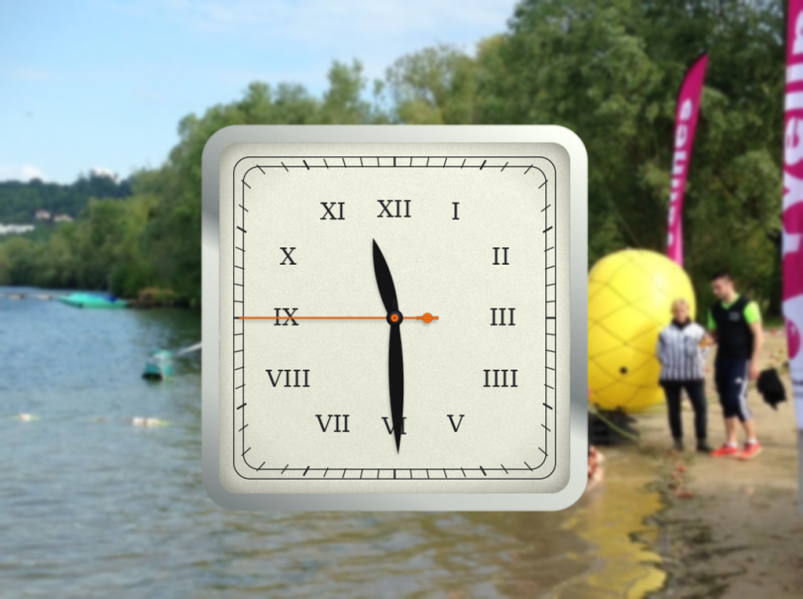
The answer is 11.29.45
